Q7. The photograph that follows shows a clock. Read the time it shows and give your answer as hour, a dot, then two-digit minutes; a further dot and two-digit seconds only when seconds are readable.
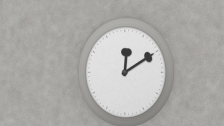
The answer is 12.10
